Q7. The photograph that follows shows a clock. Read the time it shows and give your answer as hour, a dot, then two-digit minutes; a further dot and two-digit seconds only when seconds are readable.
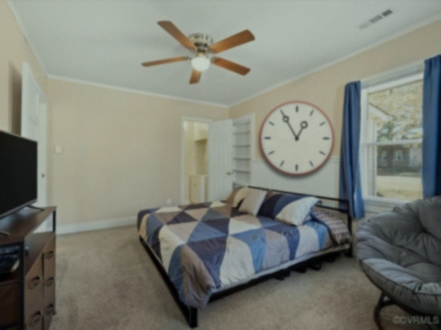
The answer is 12.55
